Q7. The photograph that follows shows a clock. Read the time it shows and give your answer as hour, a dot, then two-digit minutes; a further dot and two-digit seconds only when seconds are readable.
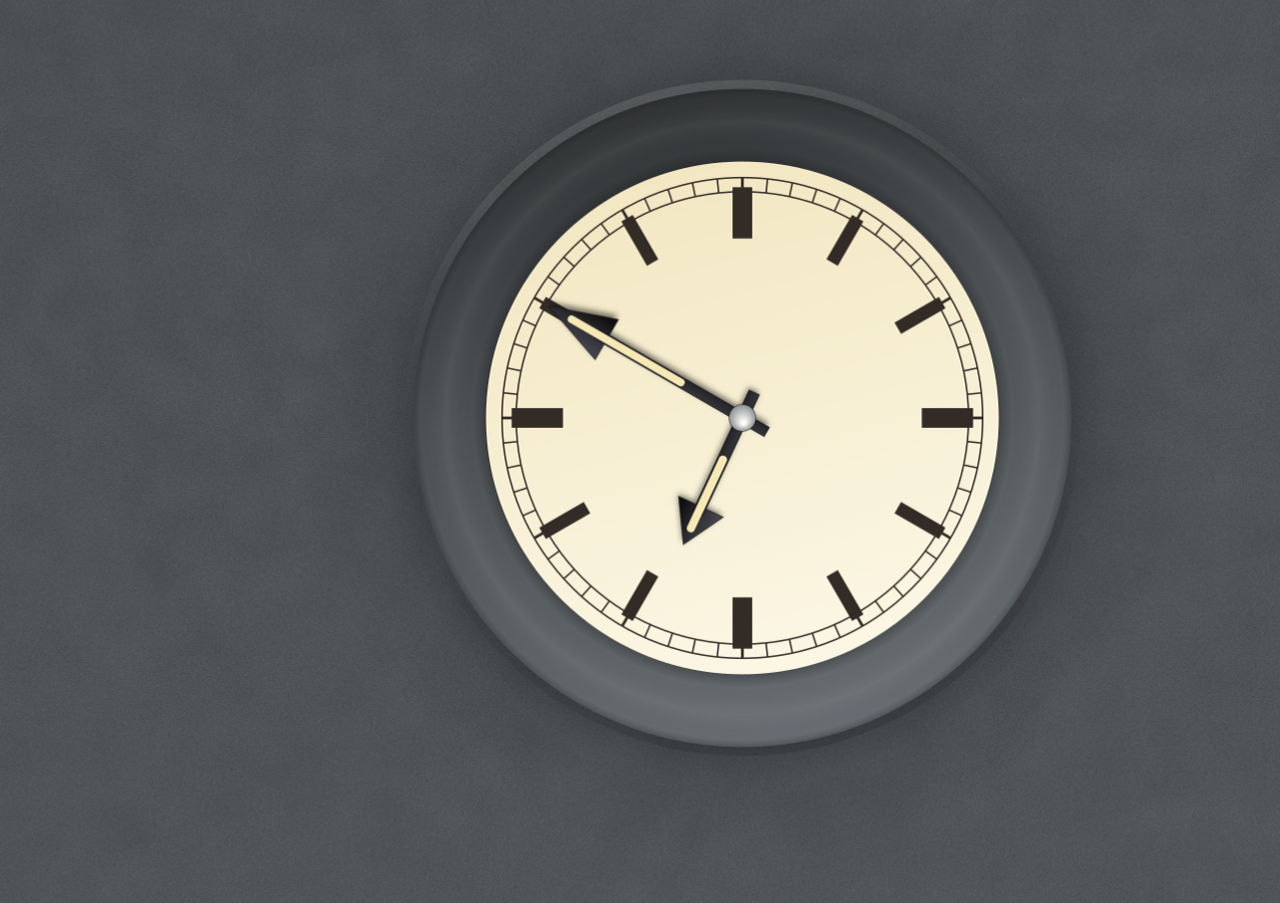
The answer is 6.50
